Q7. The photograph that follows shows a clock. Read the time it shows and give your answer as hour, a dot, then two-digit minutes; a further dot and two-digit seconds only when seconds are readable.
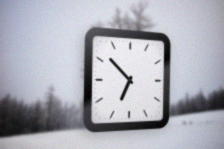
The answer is 6.52
